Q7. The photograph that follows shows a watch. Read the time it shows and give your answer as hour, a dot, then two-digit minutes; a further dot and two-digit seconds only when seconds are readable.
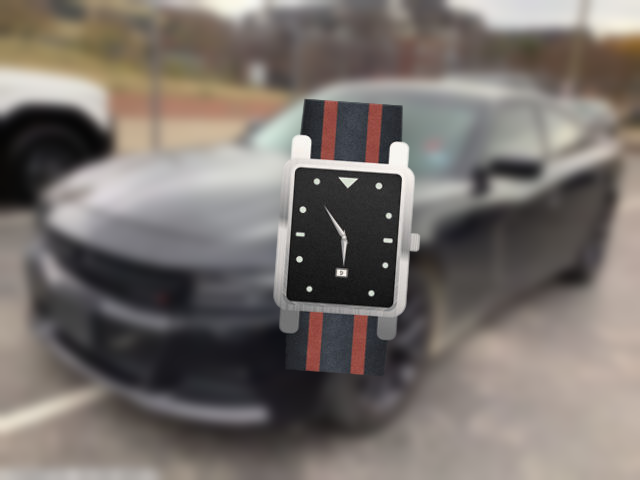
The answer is 5.54
